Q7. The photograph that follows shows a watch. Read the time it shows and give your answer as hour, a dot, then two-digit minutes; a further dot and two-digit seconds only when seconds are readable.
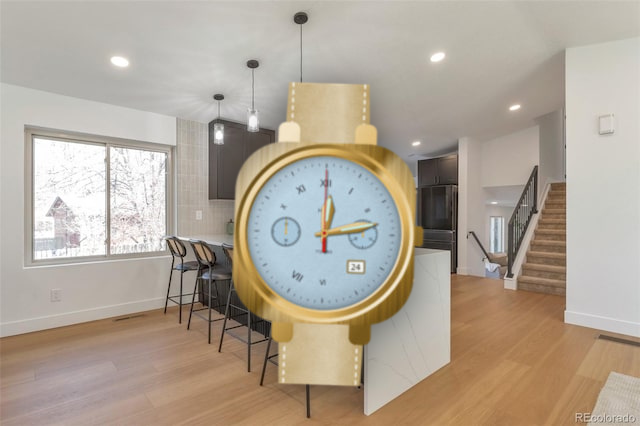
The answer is 12.13
